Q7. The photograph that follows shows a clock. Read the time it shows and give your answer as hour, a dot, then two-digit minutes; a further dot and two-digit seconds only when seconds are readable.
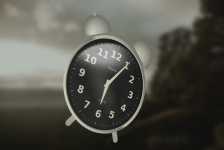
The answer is 6.05
